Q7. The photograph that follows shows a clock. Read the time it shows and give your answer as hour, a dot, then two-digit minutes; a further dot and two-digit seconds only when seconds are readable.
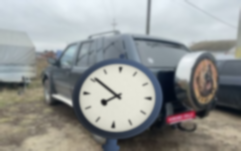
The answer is 7.51
